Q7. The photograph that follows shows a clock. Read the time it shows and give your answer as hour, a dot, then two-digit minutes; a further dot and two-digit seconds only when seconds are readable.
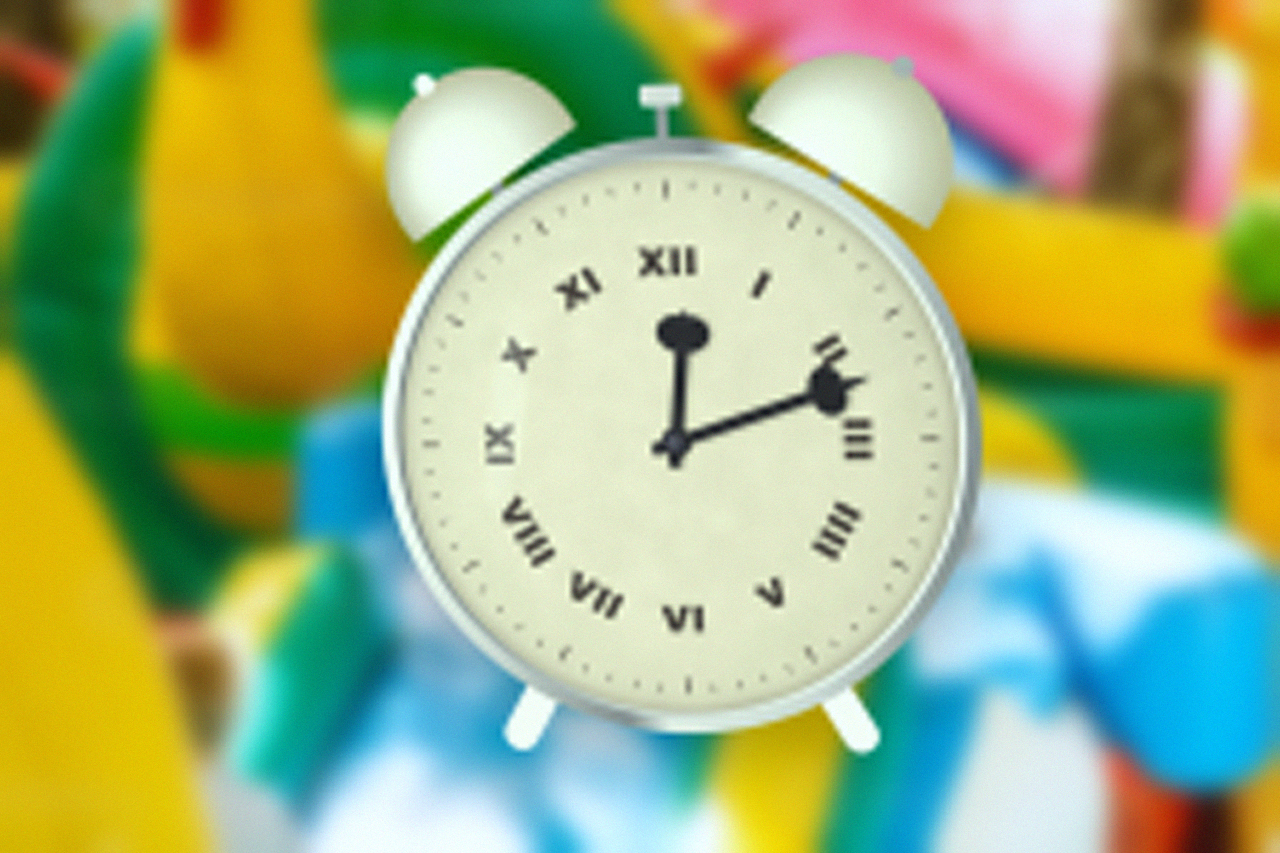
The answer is 12.12
